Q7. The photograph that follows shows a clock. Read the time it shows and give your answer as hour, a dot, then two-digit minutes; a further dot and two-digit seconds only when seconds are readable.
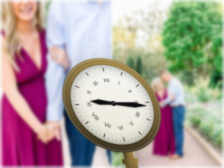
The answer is 9.16
